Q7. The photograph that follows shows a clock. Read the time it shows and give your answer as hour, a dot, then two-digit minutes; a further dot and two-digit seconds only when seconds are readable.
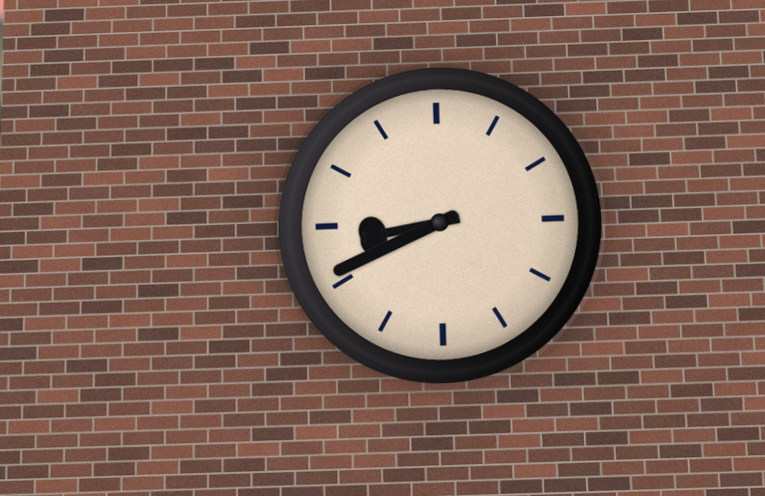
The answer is 8.41
